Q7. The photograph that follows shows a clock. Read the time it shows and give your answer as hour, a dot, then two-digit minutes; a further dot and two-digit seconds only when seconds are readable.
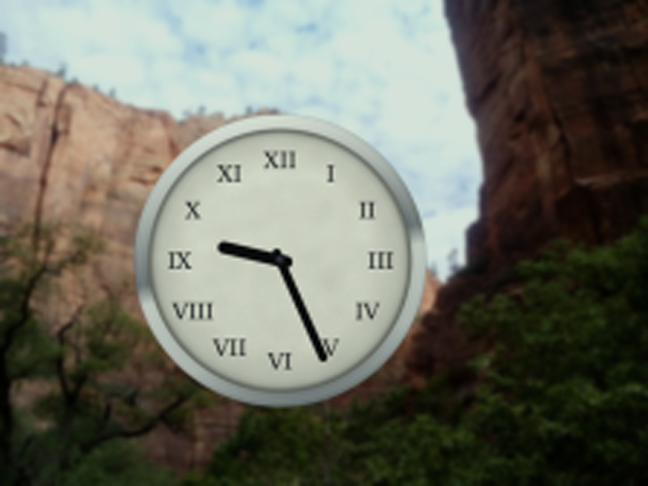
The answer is 9.26
